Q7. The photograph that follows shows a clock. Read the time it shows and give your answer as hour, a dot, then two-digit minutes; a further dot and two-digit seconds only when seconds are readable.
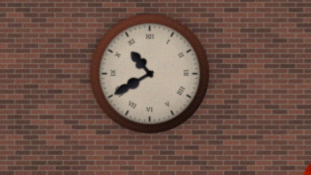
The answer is 10.40
